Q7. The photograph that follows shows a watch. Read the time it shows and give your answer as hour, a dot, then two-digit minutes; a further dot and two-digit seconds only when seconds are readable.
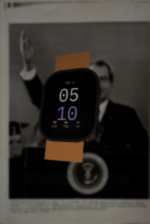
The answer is 5.10
